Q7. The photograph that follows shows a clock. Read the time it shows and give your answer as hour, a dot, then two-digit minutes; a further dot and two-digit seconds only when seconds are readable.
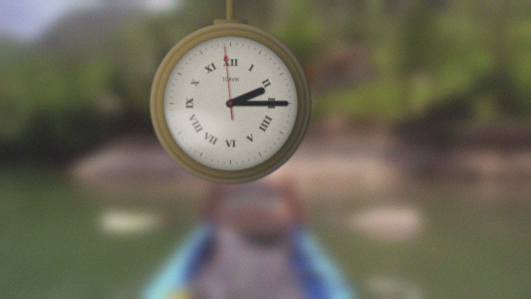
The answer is 2.14.59
